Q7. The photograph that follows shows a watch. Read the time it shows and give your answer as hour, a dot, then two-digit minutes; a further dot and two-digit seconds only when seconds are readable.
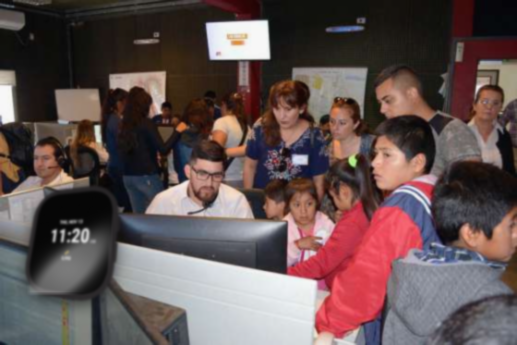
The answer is 11.20
